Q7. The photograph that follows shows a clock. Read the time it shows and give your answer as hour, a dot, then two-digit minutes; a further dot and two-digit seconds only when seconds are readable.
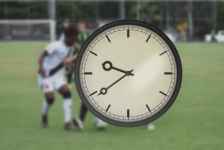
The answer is 9.39
